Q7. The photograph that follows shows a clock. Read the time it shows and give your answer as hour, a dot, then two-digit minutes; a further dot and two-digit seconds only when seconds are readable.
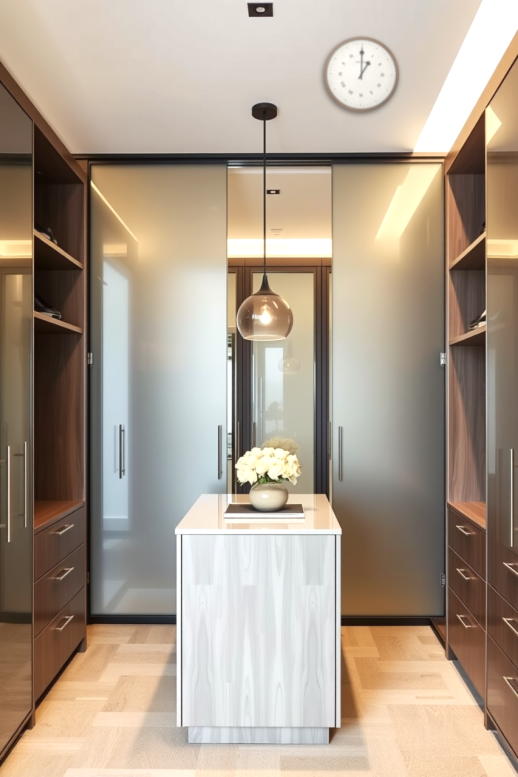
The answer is 1.00
